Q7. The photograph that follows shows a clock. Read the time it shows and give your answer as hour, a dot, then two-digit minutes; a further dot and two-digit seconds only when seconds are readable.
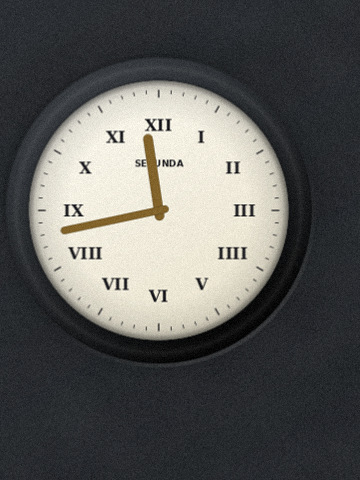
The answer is 11.43
